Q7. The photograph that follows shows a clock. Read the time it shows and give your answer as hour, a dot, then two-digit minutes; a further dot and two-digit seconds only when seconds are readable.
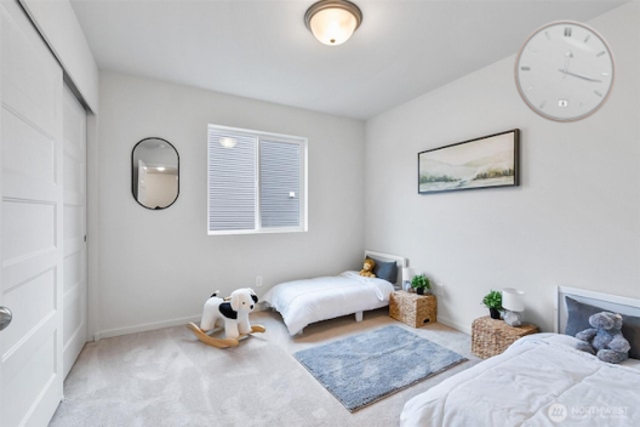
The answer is 12.17
